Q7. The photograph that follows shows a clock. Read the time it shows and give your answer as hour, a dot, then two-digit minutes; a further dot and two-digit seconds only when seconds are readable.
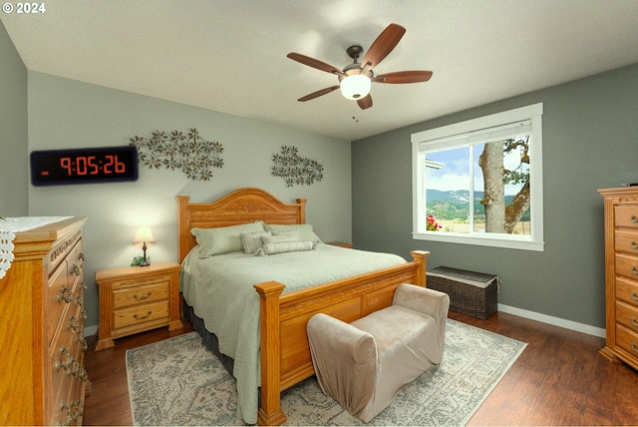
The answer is 9.05.26
